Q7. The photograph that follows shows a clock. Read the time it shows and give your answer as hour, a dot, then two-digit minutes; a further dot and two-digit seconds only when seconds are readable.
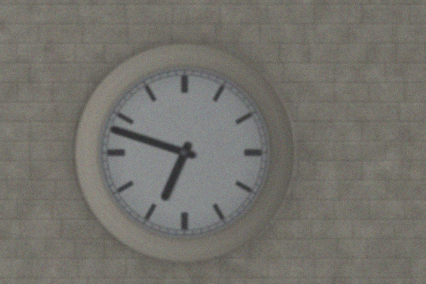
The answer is 6.48
